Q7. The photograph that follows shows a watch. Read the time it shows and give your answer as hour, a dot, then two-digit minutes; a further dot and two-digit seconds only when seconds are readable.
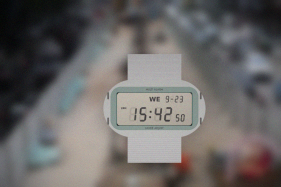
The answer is 15.42.50
